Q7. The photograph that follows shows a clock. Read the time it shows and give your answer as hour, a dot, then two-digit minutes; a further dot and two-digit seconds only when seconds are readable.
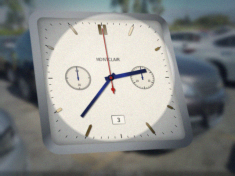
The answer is 2.37
